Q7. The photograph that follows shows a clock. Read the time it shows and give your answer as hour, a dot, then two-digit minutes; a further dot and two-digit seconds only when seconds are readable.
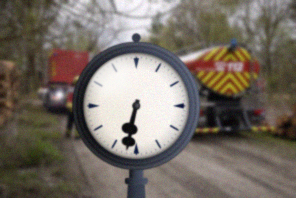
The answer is 6.32
